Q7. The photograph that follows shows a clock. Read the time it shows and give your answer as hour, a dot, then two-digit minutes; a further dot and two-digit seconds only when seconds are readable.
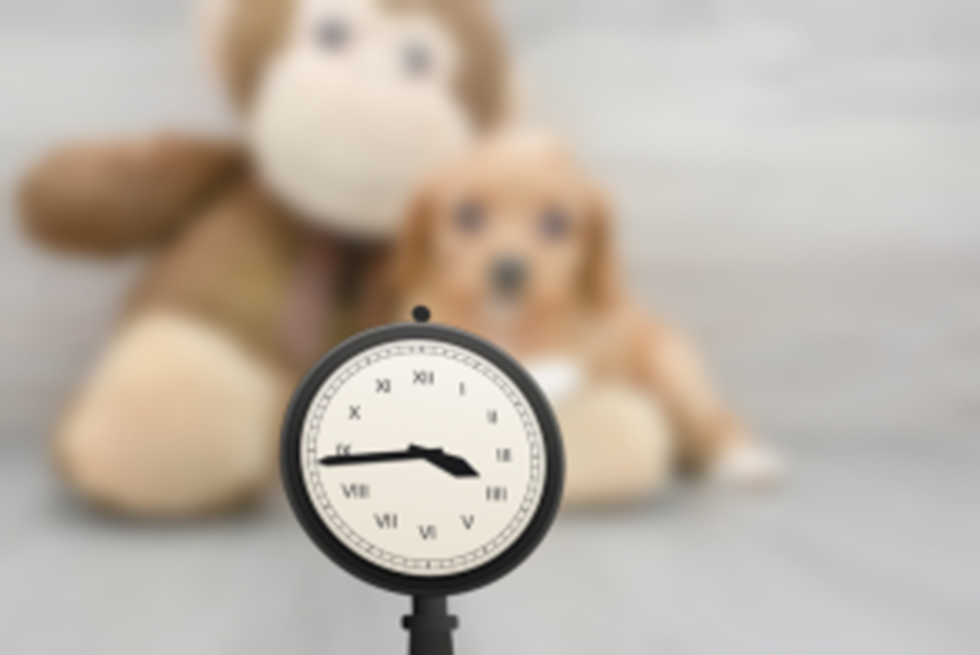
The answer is 3.44
